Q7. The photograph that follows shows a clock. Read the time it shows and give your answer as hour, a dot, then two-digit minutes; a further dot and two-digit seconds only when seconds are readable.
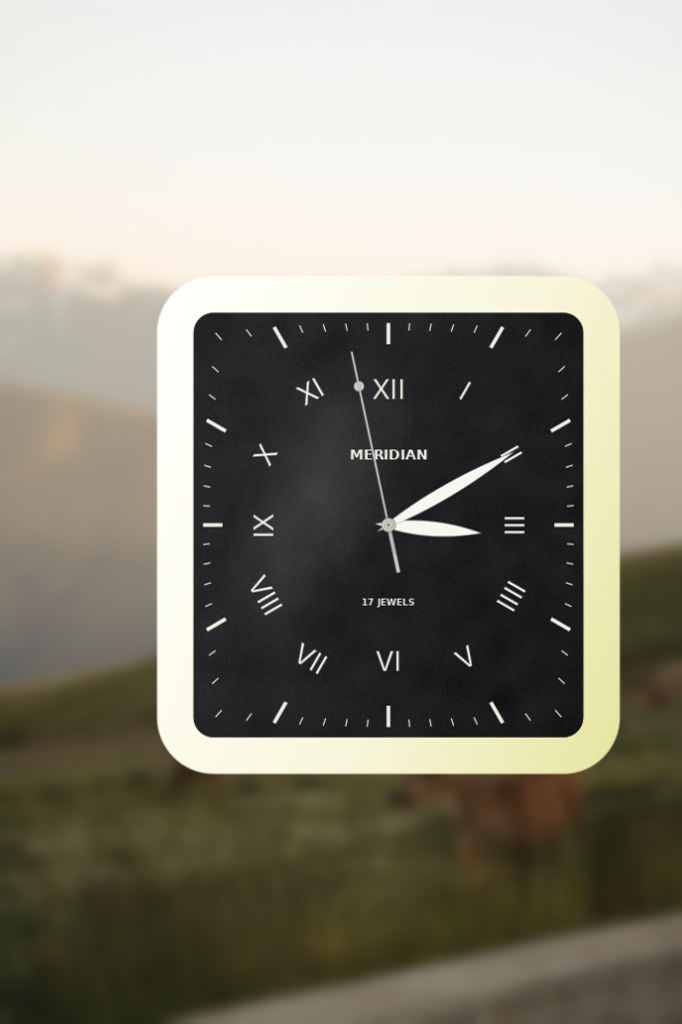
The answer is 3.09.58
